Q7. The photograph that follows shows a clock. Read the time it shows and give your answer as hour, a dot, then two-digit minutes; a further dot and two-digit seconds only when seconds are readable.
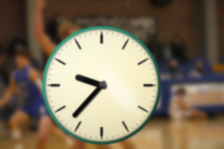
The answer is 9.37
